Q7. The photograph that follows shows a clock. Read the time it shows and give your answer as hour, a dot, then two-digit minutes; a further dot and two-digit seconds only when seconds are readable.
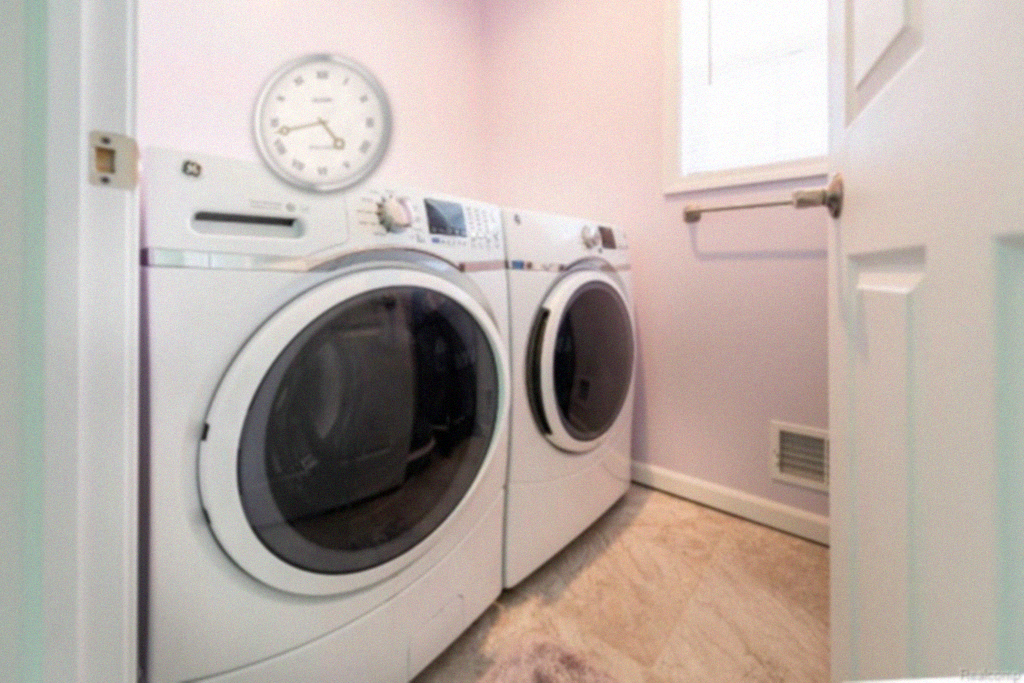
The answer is 4.43
